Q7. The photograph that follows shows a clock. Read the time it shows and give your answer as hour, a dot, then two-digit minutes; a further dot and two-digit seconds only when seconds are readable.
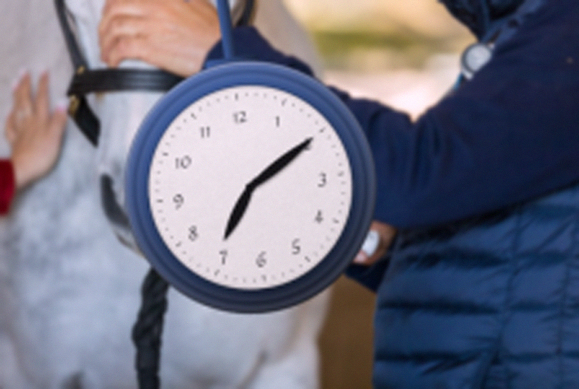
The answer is 7.10
